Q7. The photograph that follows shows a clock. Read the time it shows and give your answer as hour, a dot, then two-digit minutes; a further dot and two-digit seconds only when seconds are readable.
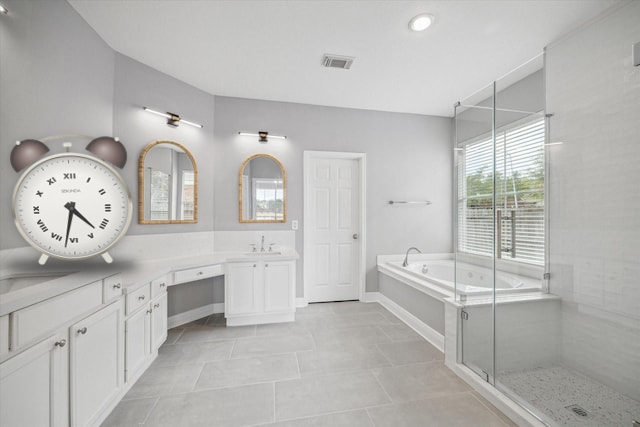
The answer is 4.32
